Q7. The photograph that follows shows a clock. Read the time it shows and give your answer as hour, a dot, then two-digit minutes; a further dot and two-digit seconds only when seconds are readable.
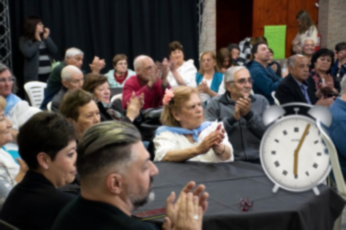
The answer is 6.04
